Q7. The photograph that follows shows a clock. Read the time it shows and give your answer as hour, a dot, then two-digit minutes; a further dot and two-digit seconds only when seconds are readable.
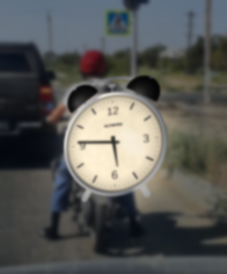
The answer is 5.46
